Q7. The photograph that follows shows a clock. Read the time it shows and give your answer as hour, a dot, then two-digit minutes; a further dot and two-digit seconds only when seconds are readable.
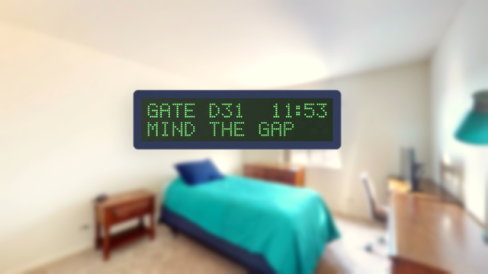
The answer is 11.53
